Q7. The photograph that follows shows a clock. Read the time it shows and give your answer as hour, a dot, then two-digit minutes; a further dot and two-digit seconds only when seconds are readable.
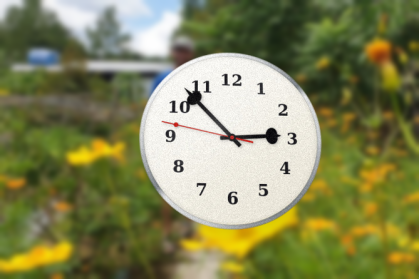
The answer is 2.52.47
